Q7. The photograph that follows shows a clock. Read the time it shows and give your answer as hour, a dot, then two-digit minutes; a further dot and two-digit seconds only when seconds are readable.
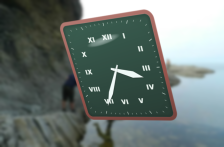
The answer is 3.35
